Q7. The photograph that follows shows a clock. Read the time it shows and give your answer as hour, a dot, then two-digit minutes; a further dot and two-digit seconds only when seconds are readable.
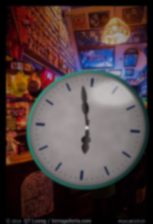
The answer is 5.58
